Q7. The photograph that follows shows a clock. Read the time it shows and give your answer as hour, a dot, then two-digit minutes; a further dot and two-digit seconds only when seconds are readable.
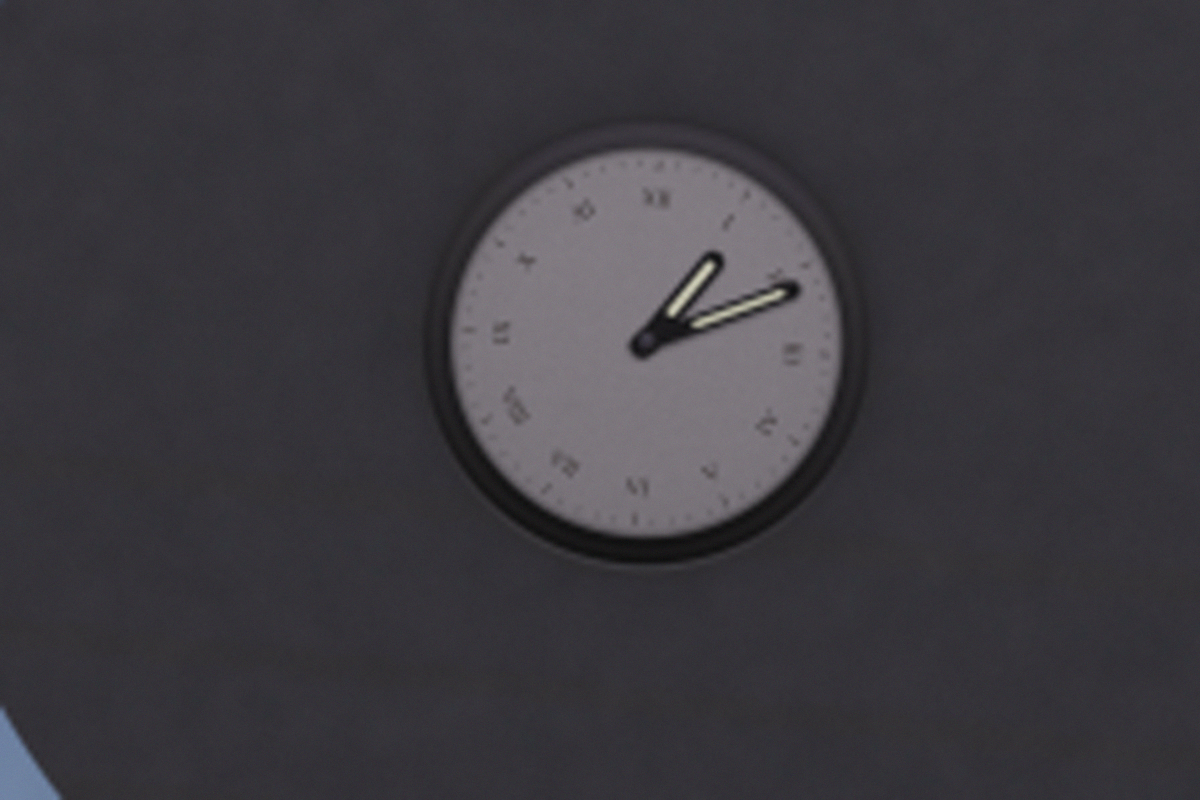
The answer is 1.11
